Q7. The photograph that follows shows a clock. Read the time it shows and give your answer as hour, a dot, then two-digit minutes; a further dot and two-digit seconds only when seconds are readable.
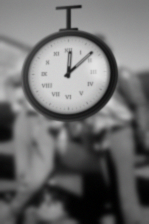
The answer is 12.08
